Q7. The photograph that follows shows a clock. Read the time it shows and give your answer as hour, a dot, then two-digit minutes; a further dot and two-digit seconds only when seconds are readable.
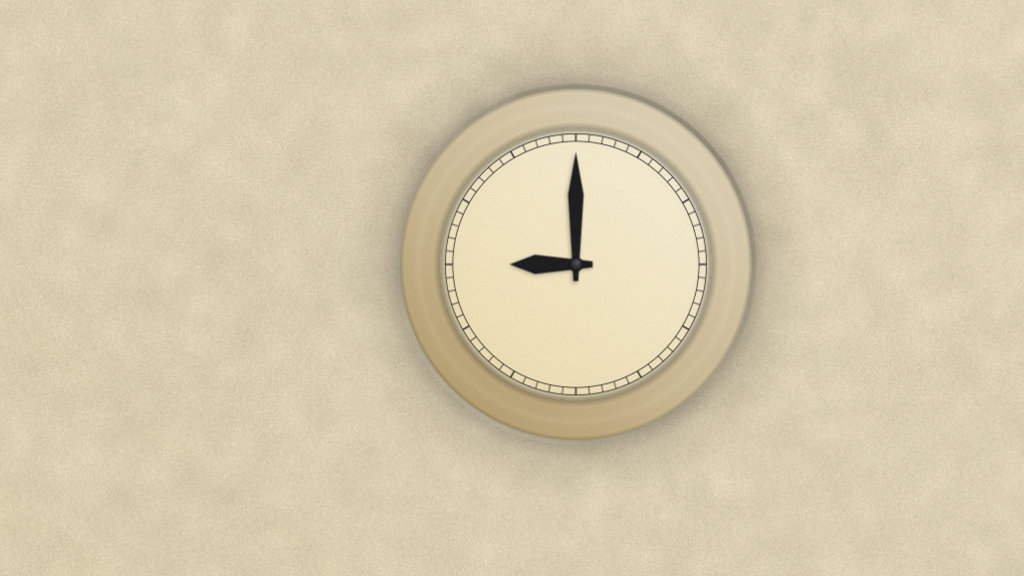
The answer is 9.00
